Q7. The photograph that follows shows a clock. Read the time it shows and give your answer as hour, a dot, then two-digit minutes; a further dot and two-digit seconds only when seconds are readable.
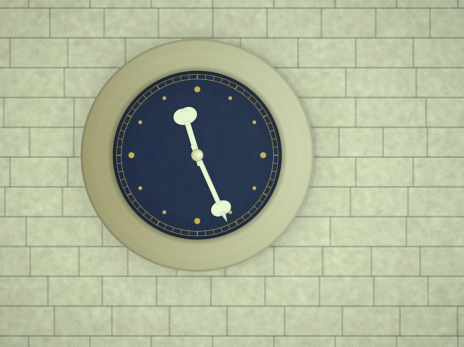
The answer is 11.26
